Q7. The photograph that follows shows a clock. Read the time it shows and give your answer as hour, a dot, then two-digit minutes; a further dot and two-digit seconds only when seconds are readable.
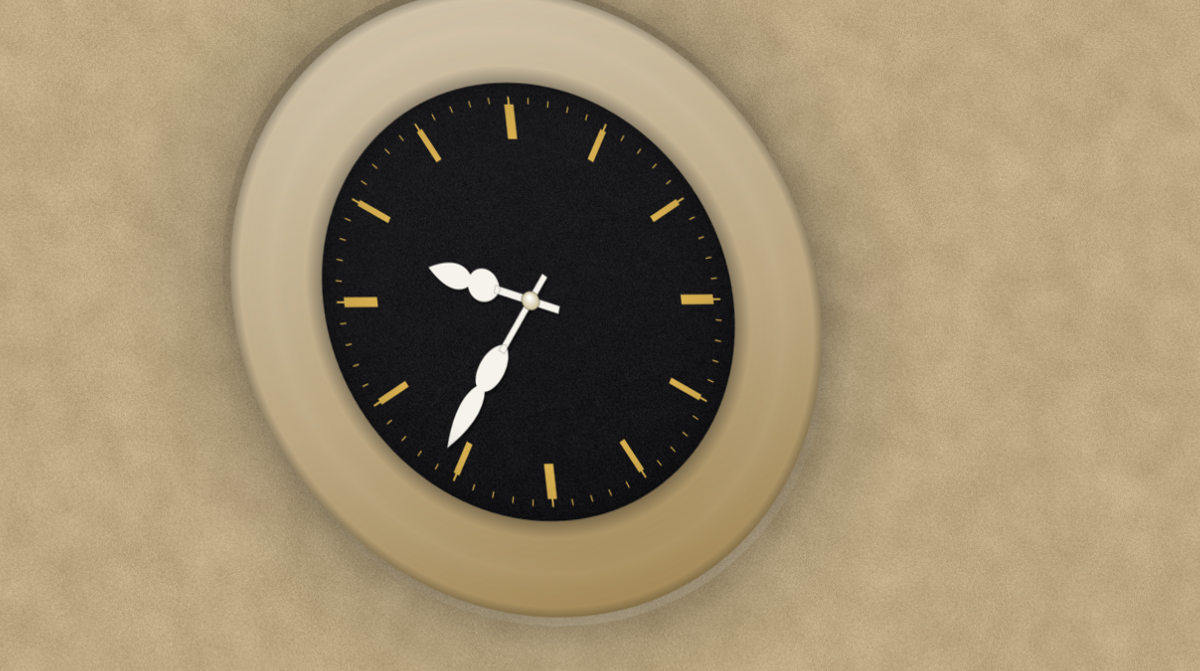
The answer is 9.36
